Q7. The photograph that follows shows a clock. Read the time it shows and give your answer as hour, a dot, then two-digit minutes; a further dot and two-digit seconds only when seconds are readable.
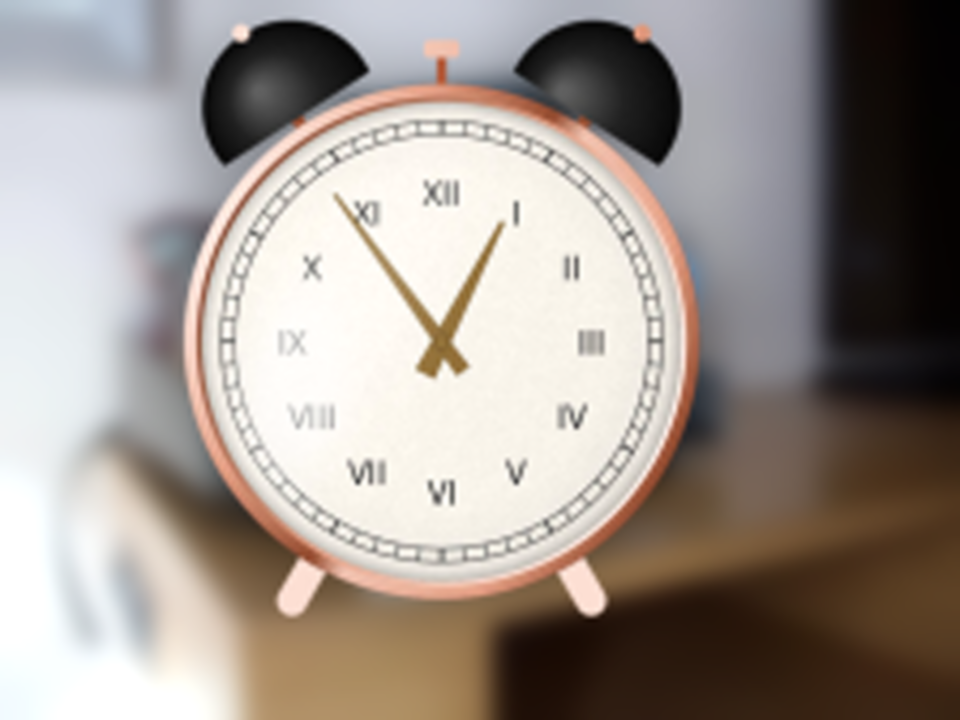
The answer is 12.54
